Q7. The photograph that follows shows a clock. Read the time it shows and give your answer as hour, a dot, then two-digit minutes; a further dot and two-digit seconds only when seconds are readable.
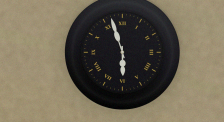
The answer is 5.57
